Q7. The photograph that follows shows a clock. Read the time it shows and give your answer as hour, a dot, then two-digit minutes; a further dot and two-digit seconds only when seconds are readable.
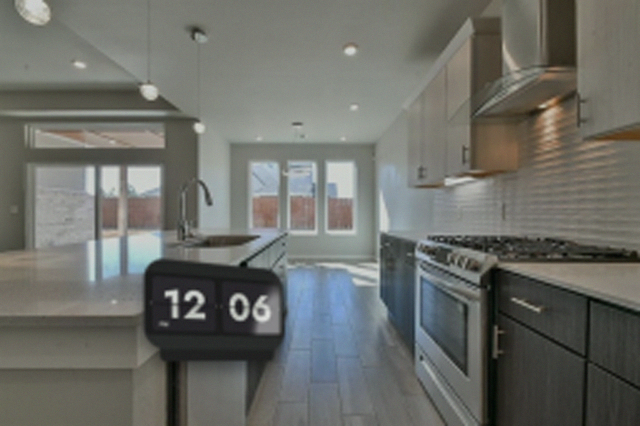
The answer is 12.06
